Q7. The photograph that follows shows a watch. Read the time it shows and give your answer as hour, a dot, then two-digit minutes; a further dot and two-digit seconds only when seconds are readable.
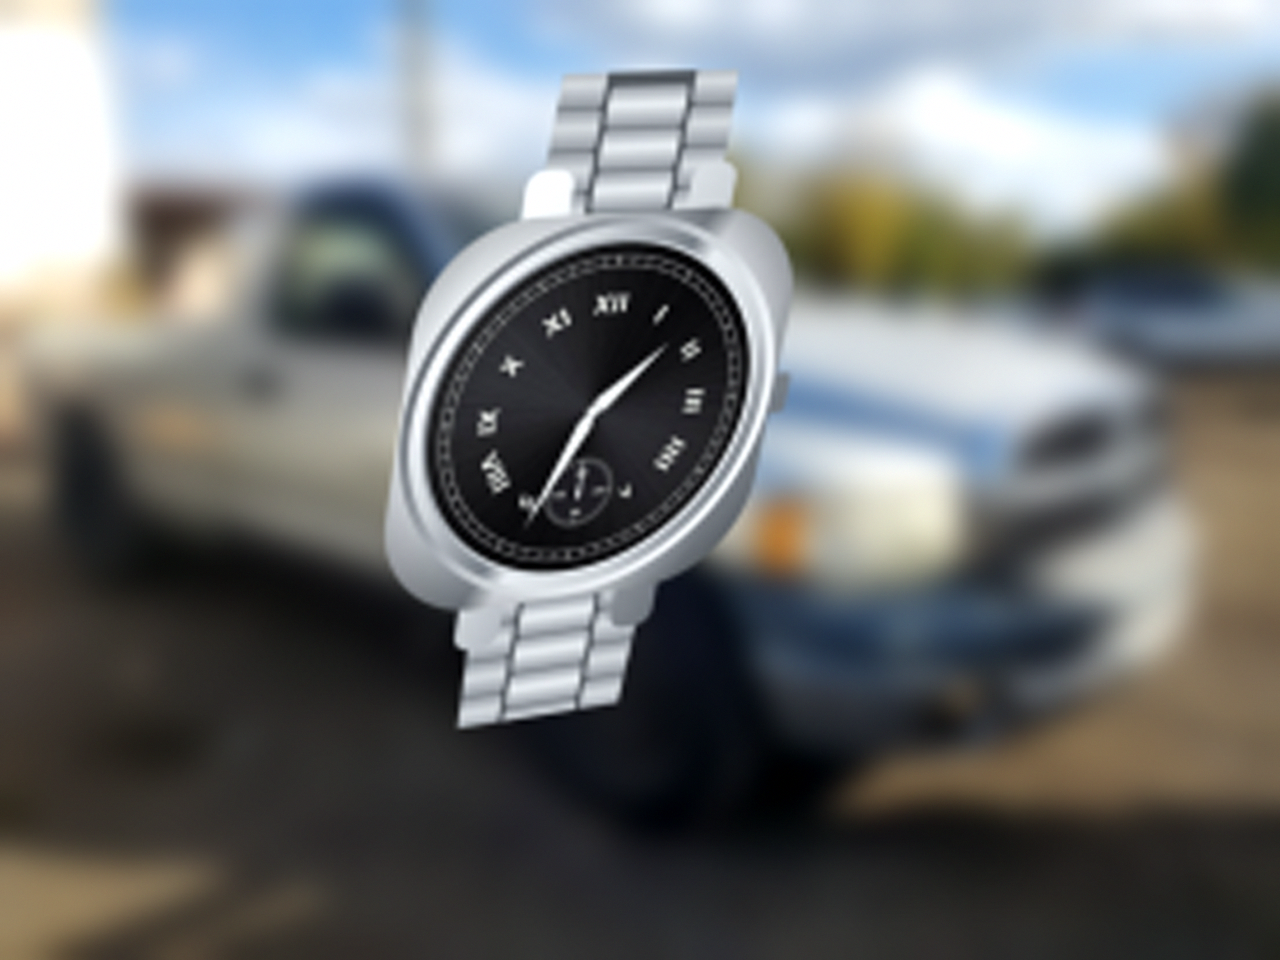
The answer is 1.34
